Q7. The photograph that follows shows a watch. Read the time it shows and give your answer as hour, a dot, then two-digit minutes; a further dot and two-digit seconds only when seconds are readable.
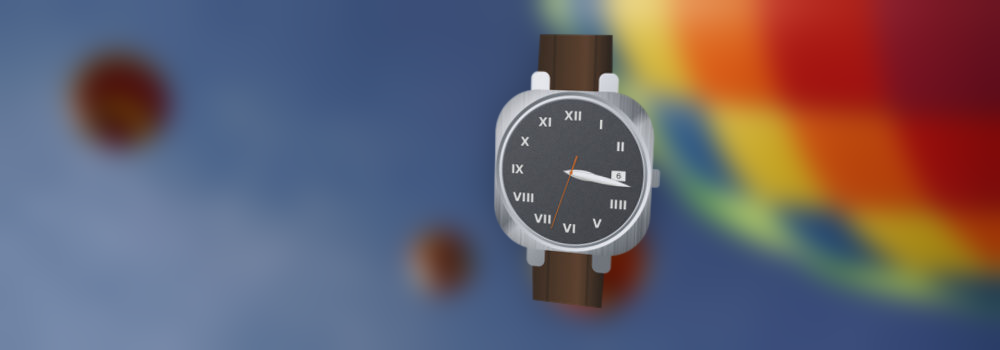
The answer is 3.16.33
